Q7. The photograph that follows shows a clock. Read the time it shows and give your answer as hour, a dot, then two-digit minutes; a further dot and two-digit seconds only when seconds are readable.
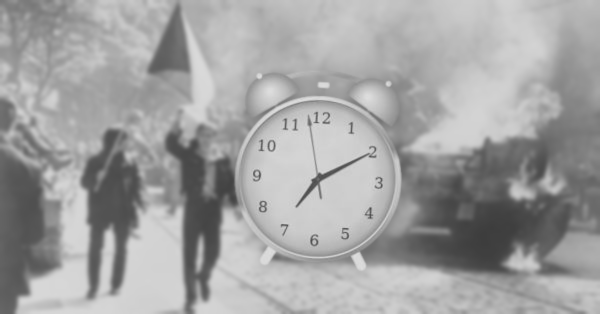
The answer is 7.09.58
